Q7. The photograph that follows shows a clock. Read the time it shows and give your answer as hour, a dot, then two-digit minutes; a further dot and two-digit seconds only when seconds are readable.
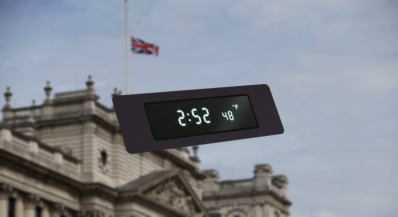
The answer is 2.52
